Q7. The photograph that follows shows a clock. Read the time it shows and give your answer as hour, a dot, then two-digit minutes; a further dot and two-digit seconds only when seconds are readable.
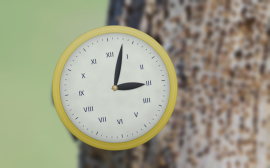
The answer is 3.03
